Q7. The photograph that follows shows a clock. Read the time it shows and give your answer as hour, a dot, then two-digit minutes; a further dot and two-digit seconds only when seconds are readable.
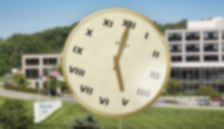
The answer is 5.00
